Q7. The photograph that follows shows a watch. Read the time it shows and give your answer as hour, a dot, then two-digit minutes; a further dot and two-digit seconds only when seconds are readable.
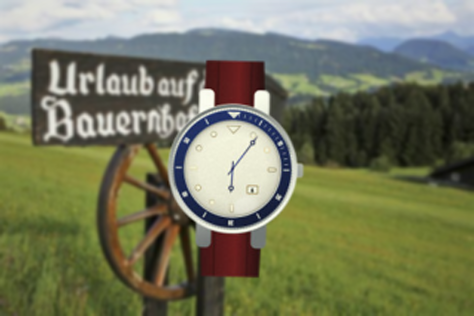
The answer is 6.06
